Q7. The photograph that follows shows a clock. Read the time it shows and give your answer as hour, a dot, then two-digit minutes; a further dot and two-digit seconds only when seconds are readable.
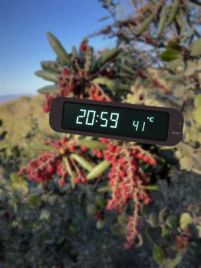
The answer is 20.59
